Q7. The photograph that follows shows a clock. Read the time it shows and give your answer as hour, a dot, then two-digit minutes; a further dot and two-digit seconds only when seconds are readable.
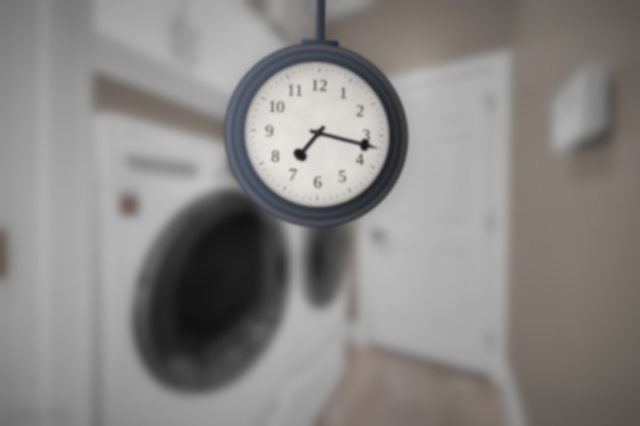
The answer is 7.17
